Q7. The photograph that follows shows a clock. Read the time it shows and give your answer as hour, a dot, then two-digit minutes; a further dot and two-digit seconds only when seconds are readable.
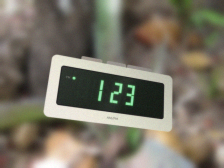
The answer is 1.23
